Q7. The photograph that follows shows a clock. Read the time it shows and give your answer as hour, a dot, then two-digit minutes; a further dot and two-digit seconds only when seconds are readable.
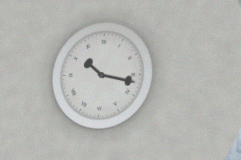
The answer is 10.17
